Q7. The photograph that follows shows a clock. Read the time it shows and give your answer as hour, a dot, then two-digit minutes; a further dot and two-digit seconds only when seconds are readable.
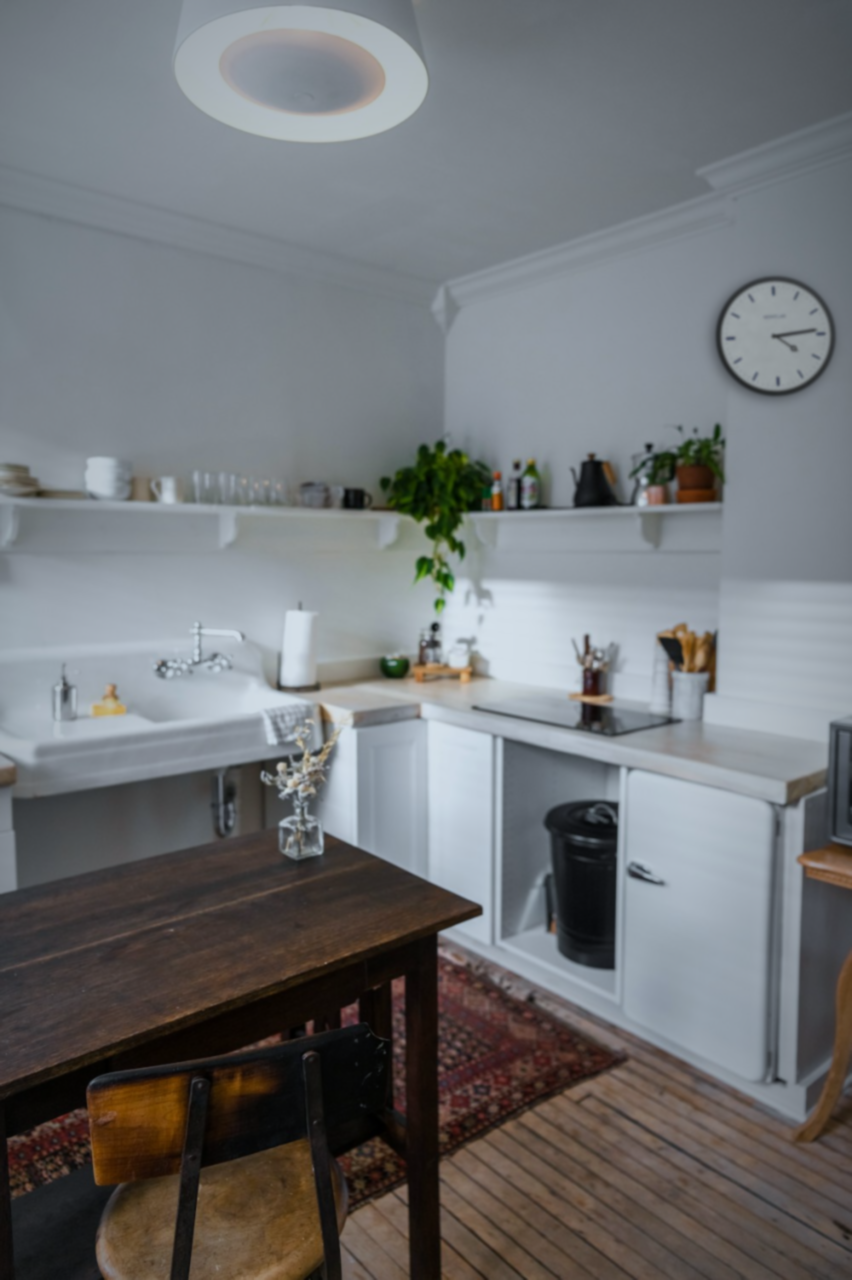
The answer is 4.14
